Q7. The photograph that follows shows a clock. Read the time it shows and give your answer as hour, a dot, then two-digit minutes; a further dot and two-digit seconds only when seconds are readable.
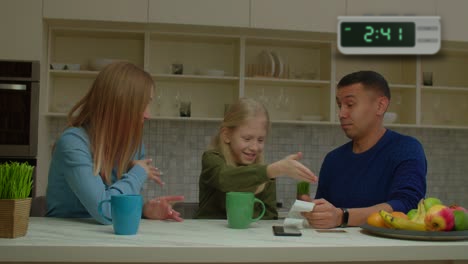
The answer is 2.41
